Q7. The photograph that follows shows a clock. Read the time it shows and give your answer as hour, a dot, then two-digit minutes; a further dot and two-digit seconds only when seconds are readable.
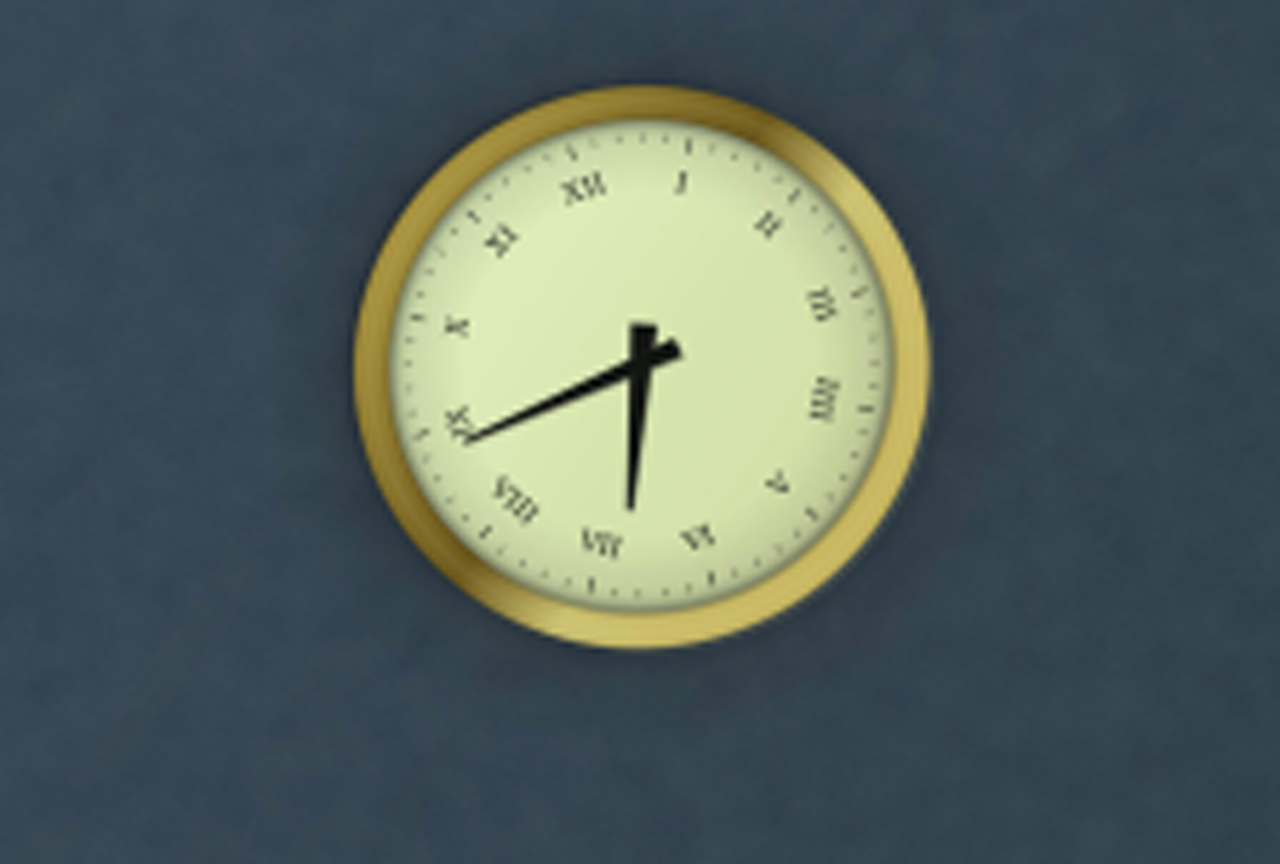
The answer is 6.44
